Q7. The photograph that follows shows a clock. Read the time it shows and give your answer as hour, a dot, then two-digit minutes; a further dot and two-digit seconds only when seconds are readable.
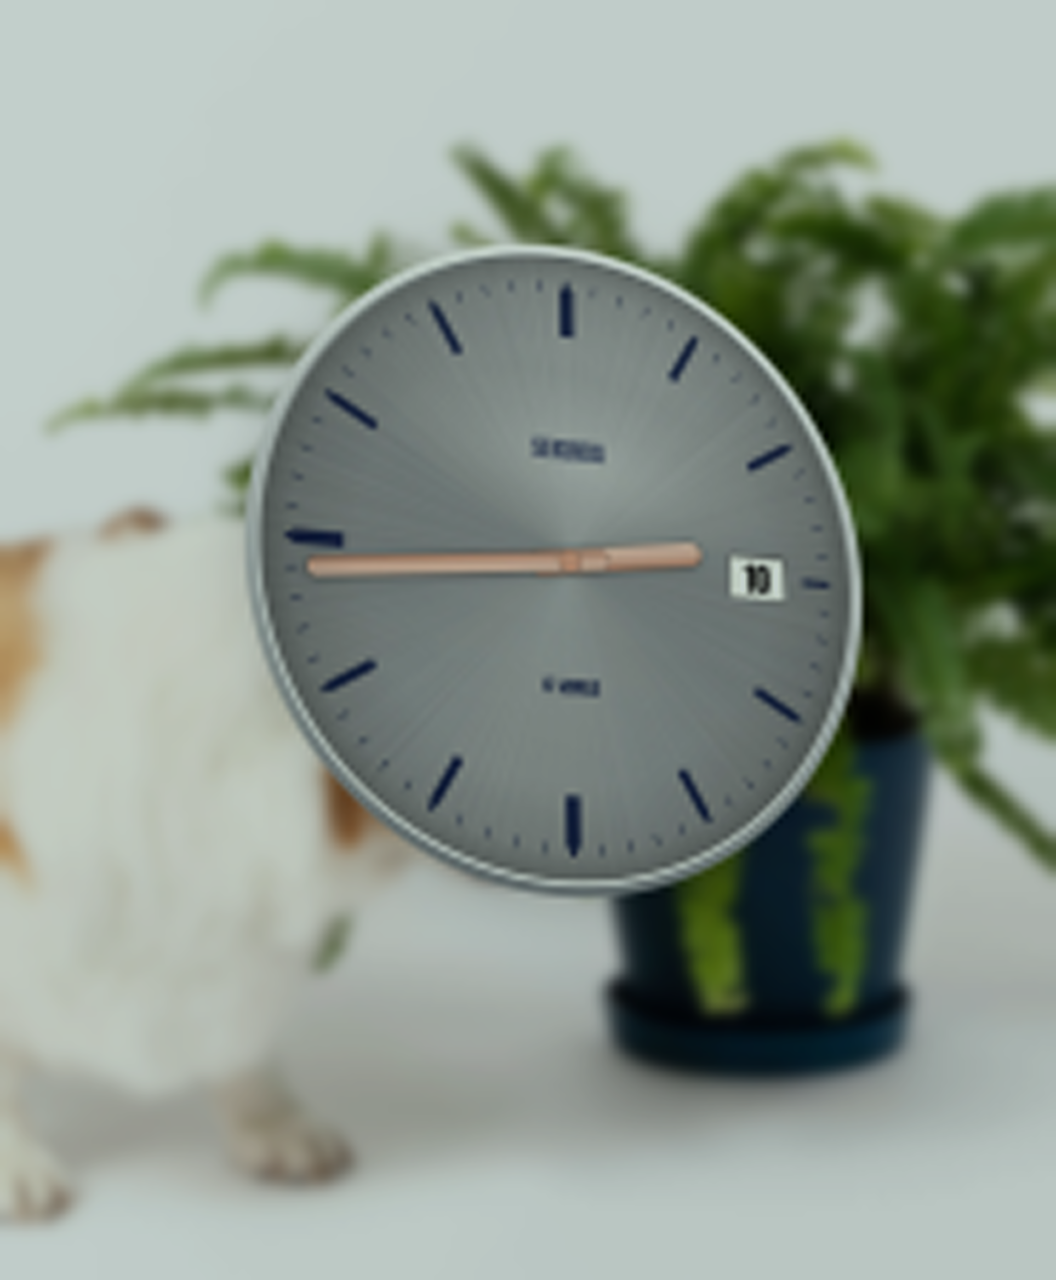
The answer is 2.44
